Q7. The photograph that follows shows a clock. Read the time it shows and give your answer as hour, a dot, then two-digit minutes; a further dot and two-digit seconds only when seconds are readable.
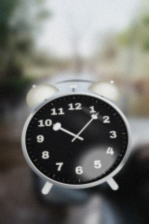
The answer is 10.07
